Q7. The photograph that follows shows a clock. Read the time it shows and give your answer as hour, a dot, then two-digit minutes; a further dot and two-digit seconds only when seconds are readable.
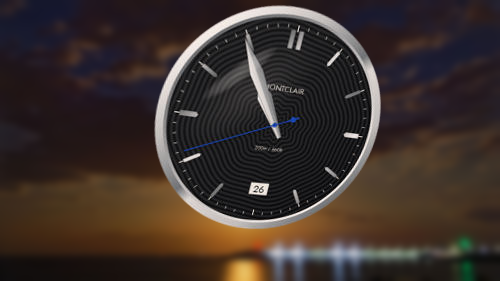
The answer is 10.54.41
